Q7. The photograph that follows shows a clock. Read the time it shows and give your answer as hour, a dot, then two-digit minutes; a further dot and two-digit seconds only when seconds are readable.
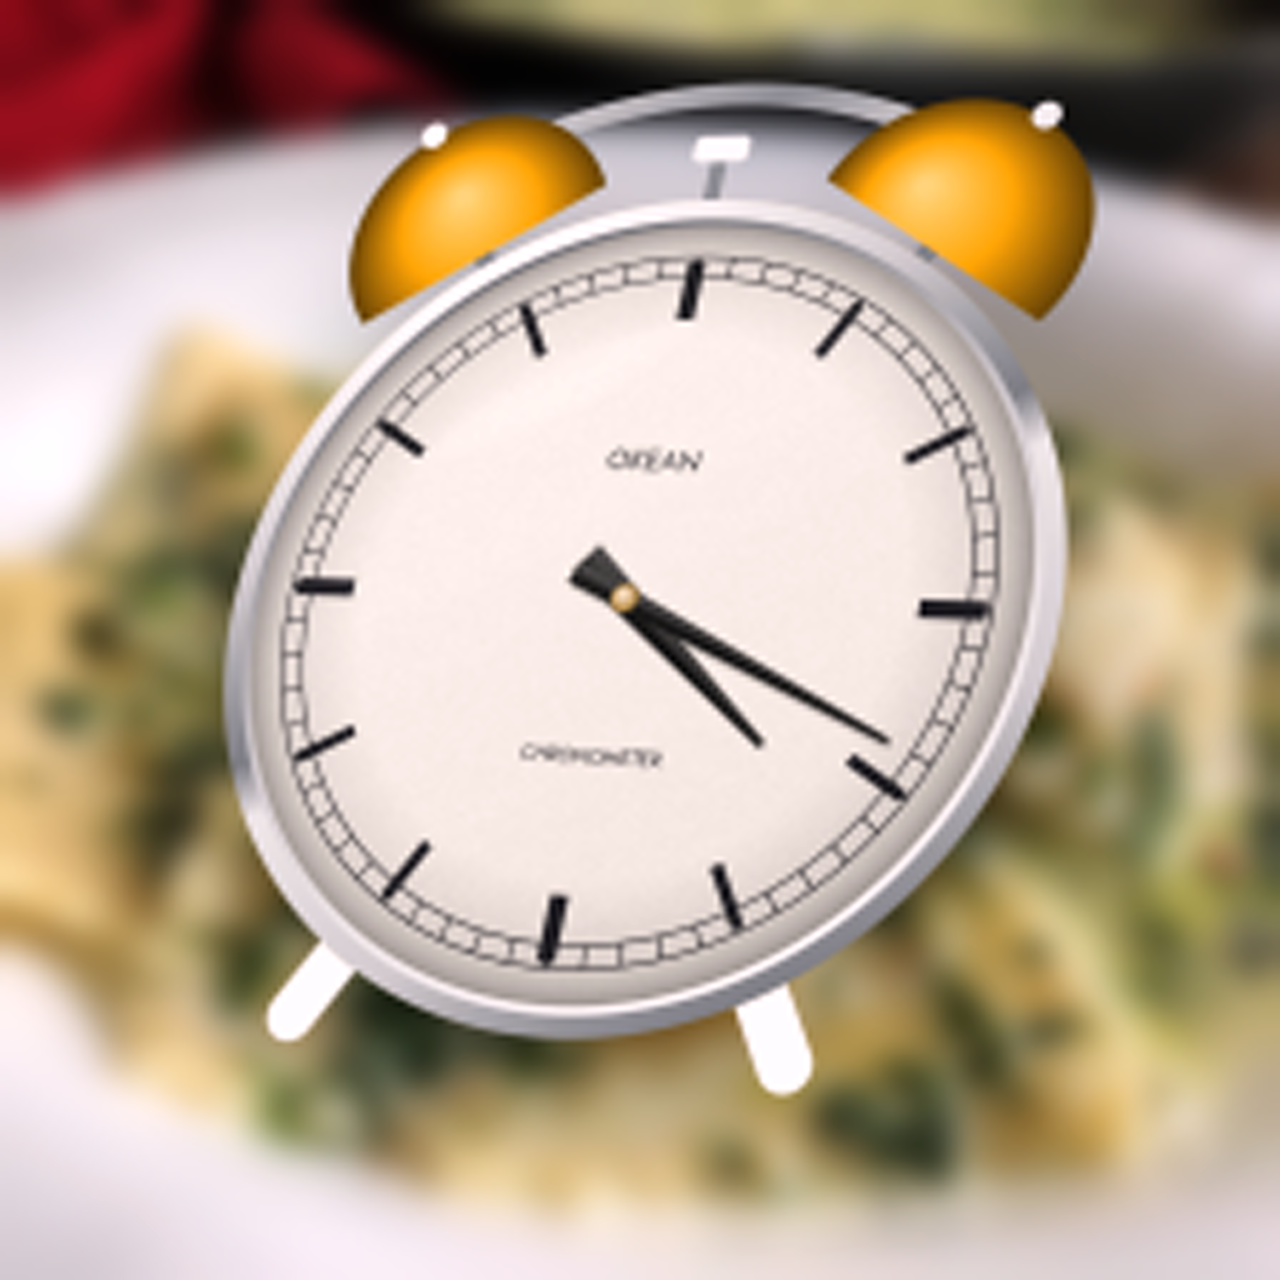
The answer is 4.19
